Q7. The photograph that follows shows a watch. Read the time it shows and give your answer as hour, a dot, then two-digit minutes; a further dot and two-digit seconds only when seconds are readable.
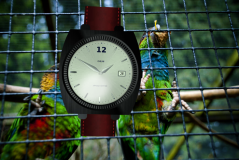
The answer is 1.50
